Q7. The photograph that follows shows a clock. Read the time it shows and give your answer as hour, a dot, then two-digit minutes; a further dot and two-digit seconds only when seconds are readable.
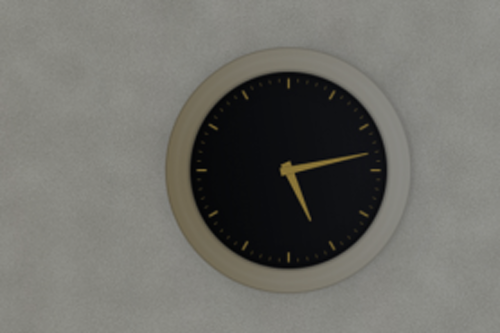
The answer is 5.13
